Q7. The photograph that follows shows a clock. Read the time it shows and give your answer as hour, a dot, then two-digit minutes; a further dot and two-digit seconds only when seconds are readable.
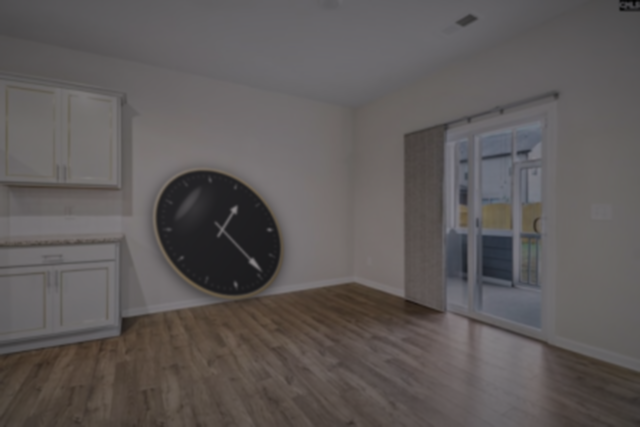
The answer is 1.24
